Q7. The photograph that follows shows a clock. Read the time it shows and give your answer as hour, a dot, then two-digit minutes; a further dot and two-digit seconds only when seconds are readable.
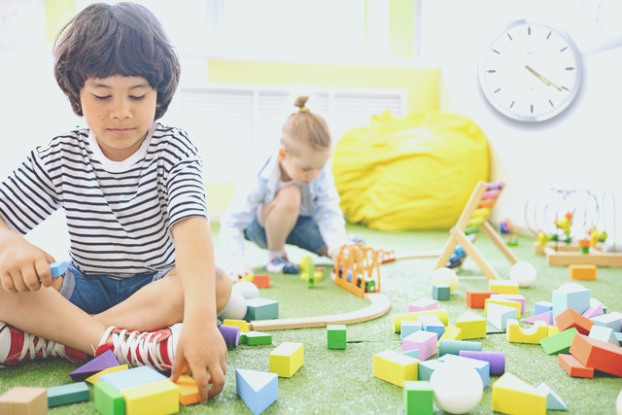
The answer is 4.21
